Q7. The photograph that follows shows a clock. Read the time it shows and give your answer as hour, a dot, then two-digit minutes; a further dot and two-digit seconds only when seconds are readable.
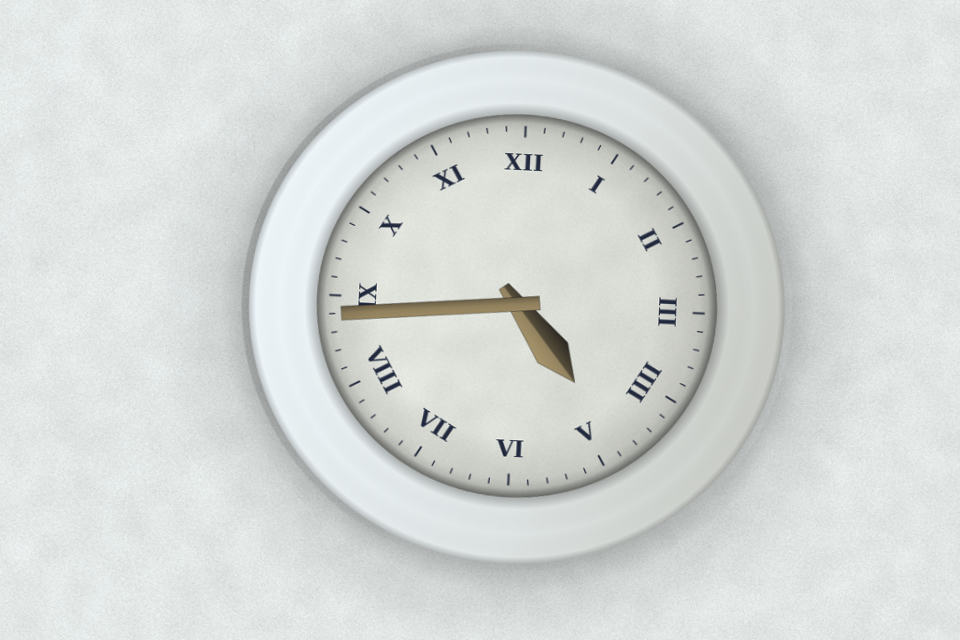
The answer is 4.44
